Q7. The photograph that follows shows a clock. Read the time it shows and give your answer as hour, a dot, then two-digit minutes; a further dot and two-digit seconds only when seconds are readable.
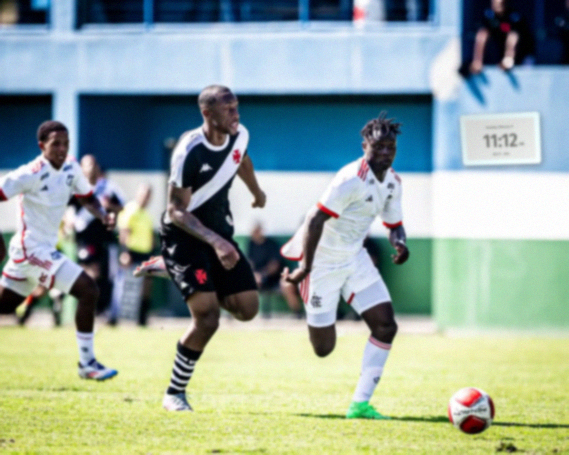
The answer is 11.12
